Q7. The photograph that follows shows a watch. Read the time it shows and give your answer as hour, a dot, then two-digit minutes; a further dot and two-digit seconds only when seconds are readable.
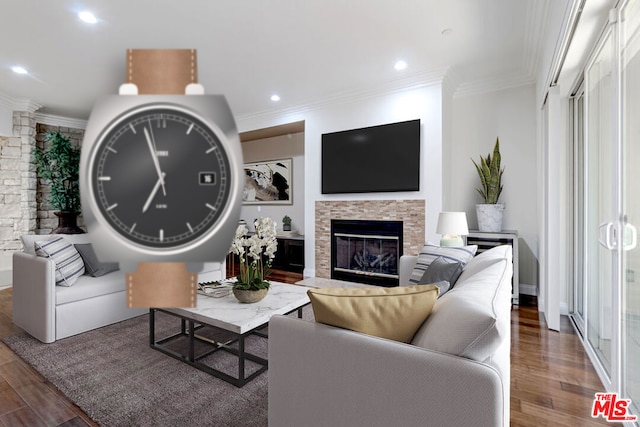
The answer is 6.56.58
